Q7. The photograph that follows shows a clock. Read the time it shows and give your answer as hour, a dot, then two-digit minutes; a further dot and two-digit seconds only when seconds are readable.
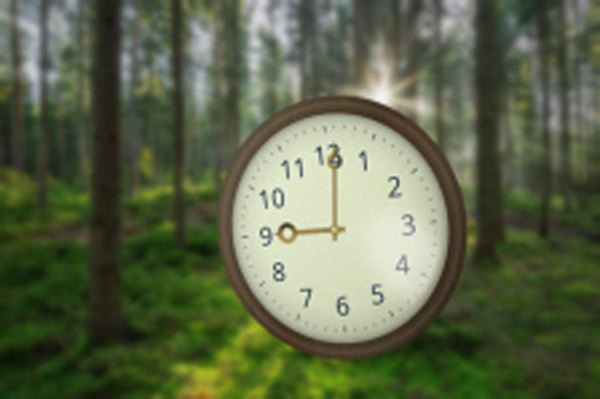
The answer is 9.01
